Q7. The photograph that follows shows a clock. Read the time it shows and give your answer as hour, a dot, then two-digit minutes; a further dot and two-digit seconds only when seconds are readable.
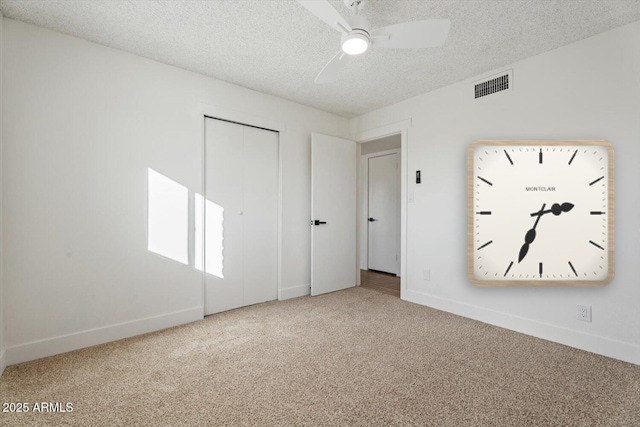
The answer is 2.34
